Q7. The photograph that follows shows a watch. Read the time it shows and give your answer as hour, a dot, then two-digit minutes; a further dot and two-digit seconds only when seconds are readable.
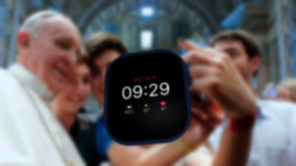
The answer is 9.29
